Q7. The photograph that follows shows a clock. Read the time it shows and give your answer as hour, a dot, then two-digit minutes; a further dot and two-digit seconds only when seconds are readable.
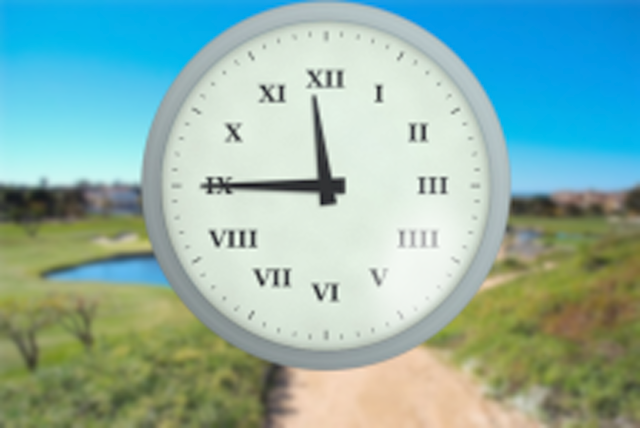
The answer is 11.45
